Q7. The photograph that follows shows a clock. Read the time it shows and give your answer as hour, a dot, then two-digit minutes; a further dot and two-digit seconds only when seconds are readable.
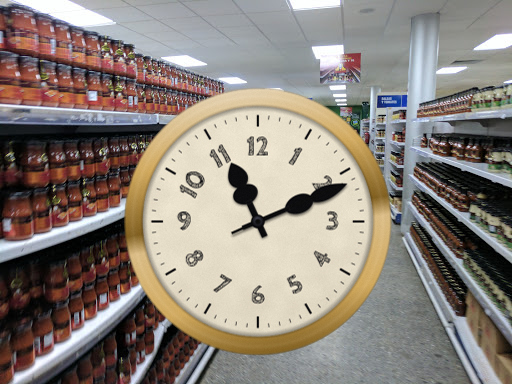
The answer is 11.11.11
